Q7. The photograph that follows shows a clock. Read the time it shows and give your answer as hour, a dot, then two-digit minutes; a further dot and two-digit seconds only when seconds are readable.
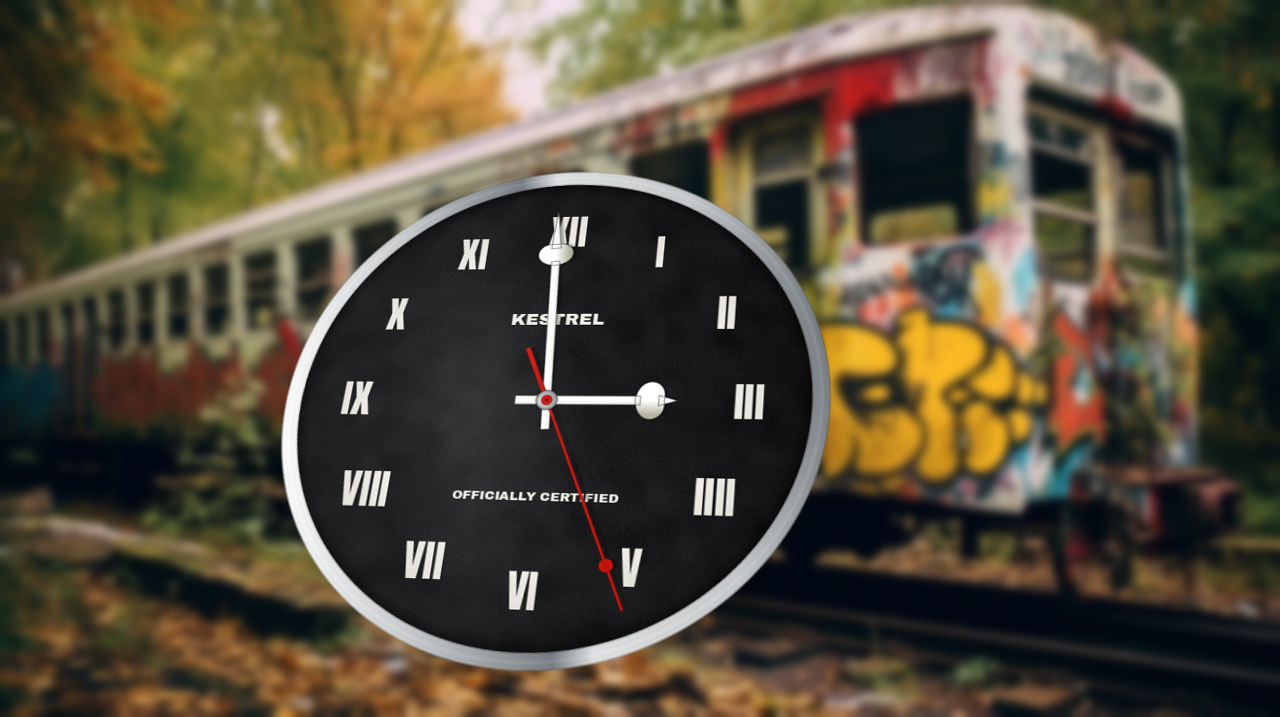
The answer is 2.59.26
